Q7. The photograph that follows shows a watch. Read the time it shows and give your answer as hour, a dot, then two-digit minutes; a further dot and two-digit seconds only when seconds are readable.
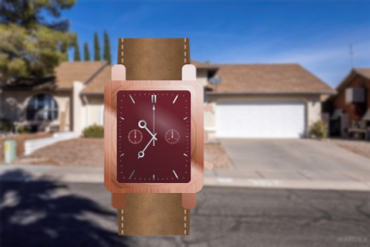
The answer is 10.36
